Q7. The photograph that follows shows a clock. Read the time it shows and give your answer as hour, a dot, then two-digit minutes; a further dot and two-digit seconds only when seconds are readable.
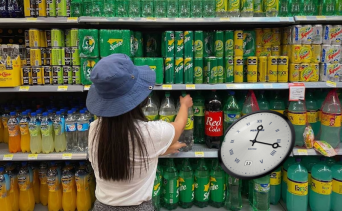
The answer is 12.17
